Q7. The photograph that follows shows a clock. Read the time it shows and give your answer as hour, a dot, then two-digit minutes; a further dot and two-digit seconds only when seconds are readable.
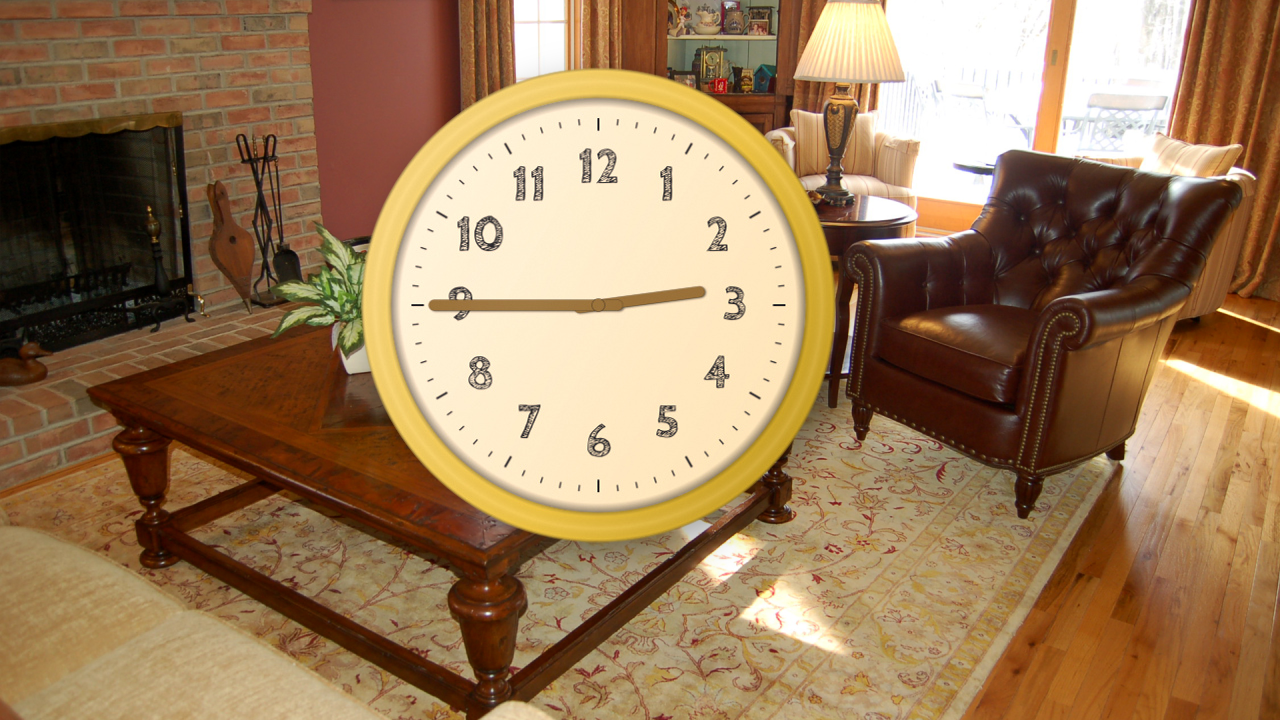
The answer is 2.45
